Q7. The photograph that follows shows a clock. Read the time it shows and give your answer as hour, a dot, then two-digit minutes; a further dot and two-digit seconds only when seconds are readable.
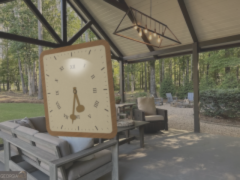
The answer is 5.32
